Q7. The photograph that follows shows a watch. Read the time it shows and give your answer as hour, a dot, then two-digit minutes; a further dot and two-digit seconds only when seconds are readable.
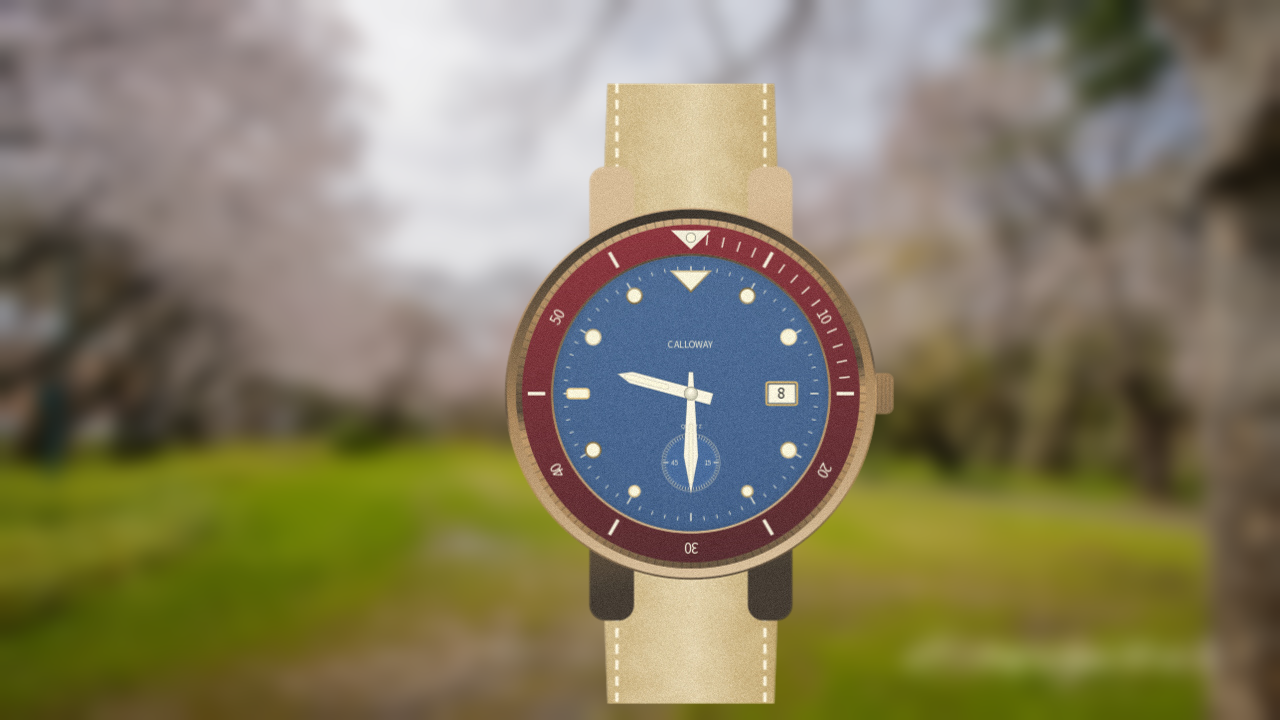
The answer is 9.30
